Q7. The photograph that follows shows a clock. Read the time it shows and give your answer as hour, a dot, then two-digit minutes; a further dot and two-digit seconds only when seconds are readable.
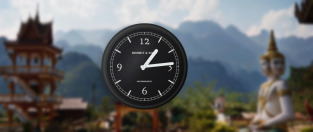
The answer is 1.14
